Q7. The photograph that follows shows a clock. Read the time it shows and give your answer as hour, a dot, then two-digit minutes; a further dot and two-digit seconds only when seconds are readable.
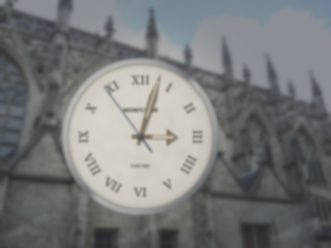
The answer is 3.02.54
